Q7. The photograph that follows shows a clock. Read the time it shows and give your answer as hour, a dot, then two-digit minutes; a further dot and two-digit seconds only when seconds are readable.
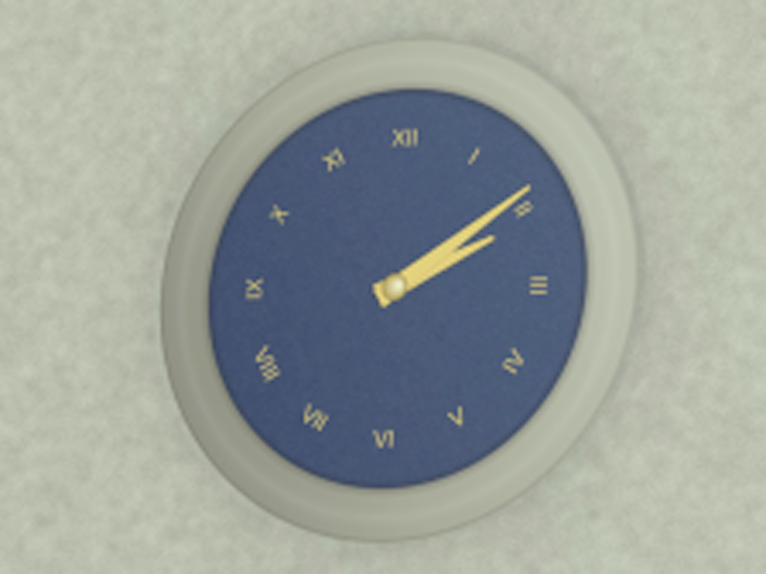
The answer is 2.09
